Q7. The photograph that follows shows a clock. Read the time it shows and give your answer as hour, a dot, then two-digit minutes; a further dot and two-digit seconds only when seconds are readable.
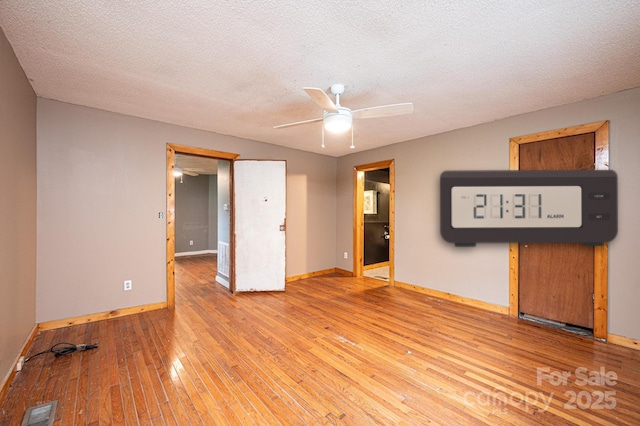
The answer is 21.31
